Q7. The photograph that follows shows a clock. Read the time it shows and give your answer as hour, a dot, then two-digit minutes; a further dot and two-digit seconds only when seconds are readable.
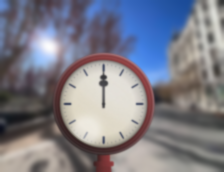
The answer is 12.00
